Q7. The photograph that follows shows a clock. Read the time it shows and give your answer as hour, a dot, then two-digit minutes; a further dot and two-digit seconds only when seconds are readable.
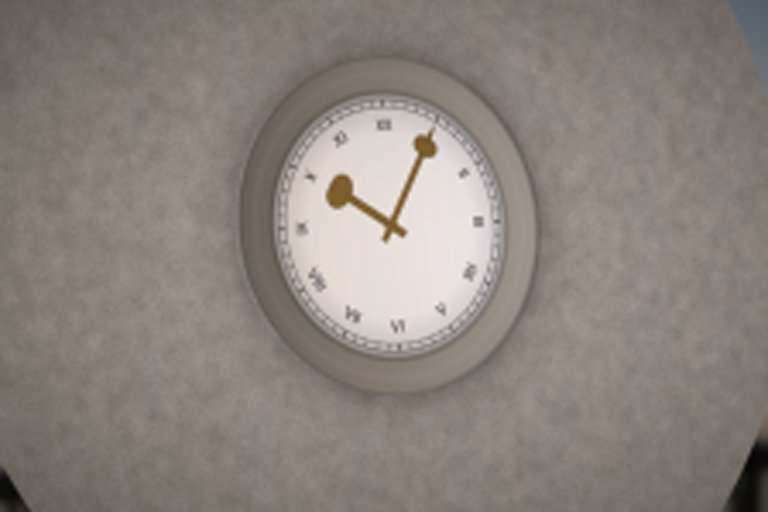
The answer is 10.05
